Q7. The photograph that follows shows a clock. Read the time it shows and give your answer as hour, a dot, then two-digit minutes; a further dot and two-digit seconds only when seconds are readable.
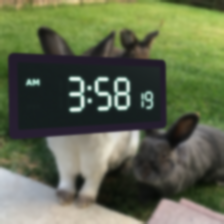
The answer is 3.58.19
